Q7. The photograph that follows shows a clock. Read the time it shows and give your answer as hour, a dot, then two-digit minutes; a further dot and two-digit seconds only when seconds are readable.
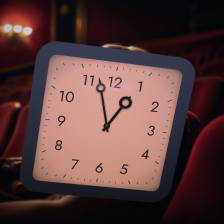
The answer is 12.57
